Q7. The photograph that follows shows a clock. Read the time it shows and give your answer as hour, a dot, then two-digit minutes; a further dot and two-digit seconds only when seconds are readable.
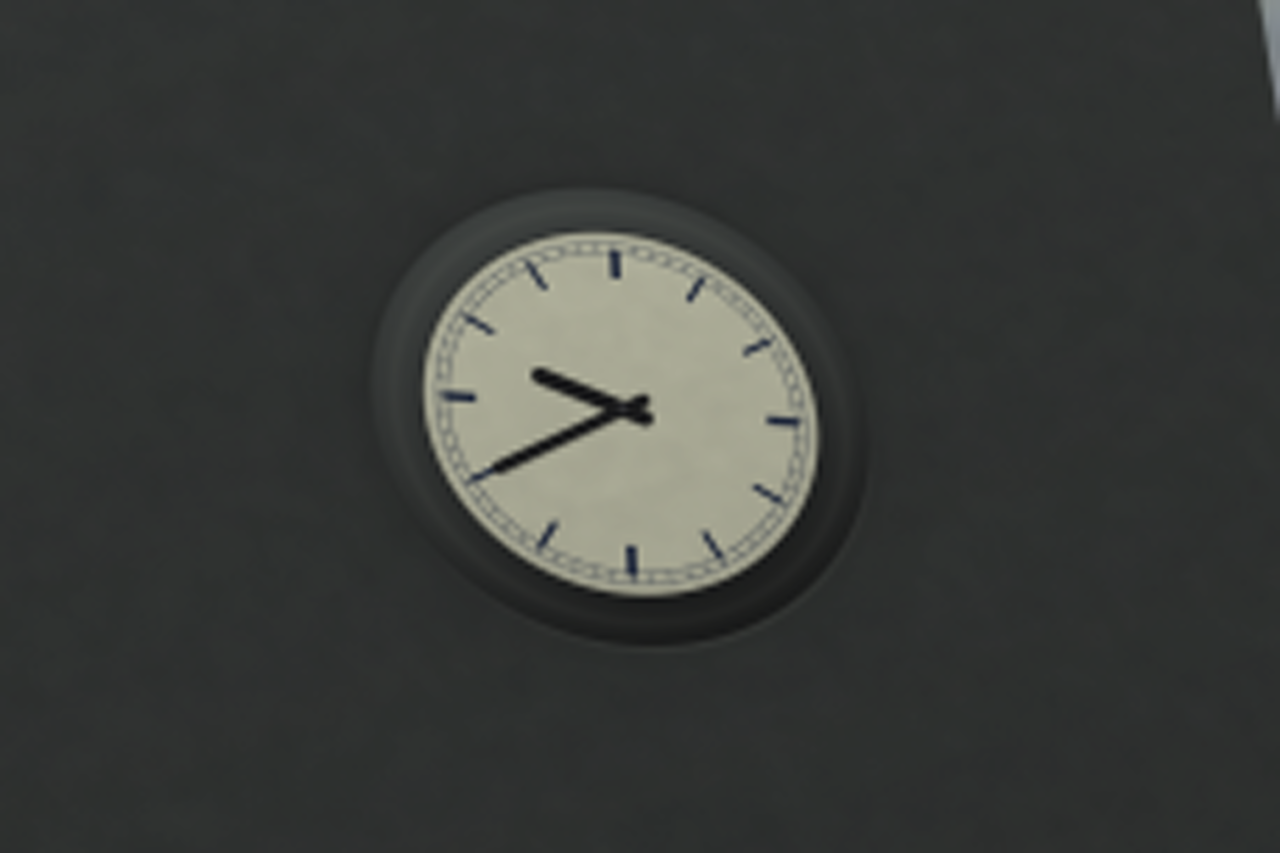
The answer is 9.40
